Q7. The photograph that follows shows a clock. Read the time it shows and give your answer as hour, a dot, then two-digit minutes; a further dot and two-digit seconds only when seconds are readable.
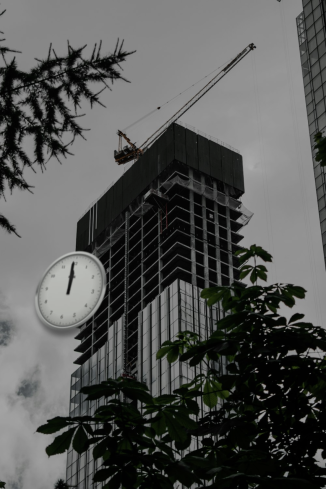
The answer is 11.59
